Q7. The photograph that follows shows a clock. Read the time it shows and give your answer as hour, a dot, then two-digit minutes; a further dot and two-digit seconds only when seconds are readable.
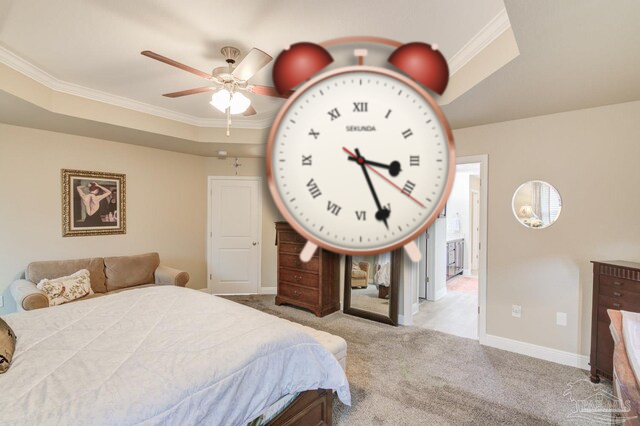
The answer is 3.26.21
